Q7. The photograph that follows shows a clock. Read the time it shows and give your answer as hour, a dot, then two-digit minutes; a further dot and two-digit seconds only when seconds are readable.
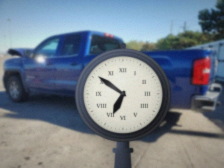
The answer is 6.51
